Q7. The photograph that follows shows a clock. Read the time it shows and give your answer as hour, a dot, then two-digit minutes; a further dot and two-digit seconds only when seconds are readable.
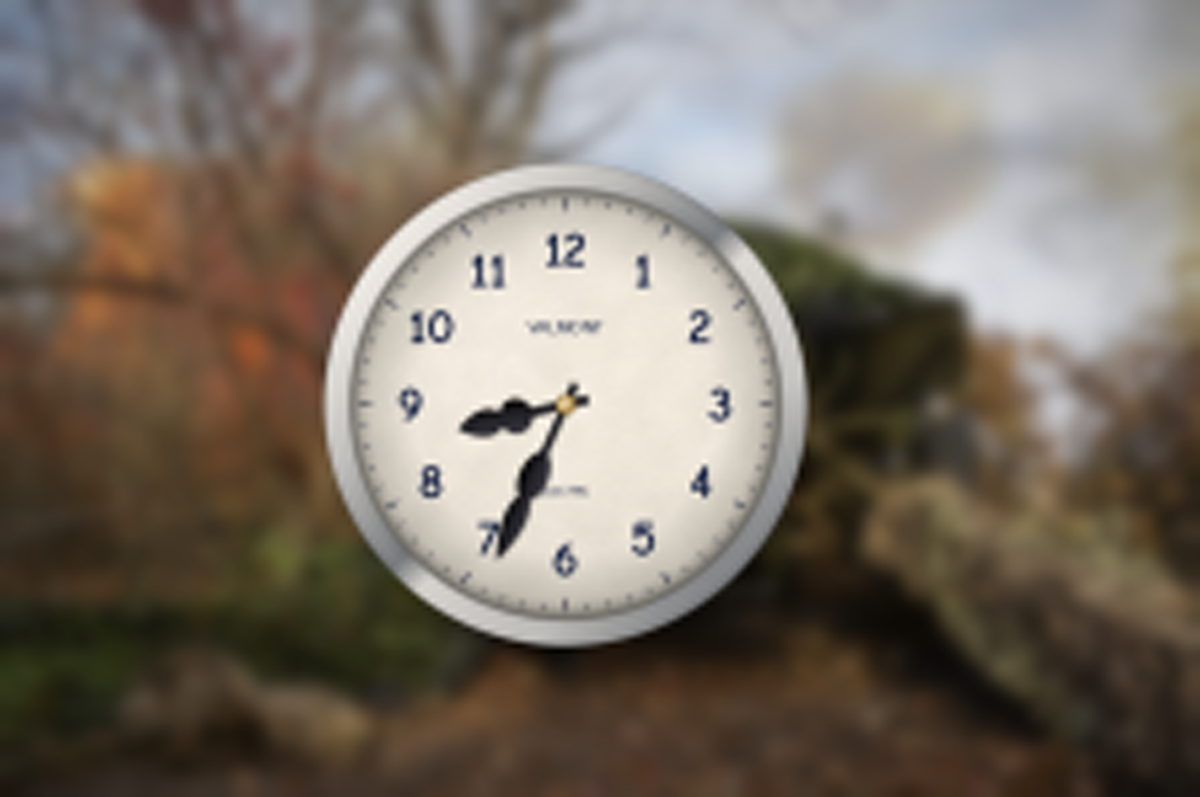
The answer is 8.34
